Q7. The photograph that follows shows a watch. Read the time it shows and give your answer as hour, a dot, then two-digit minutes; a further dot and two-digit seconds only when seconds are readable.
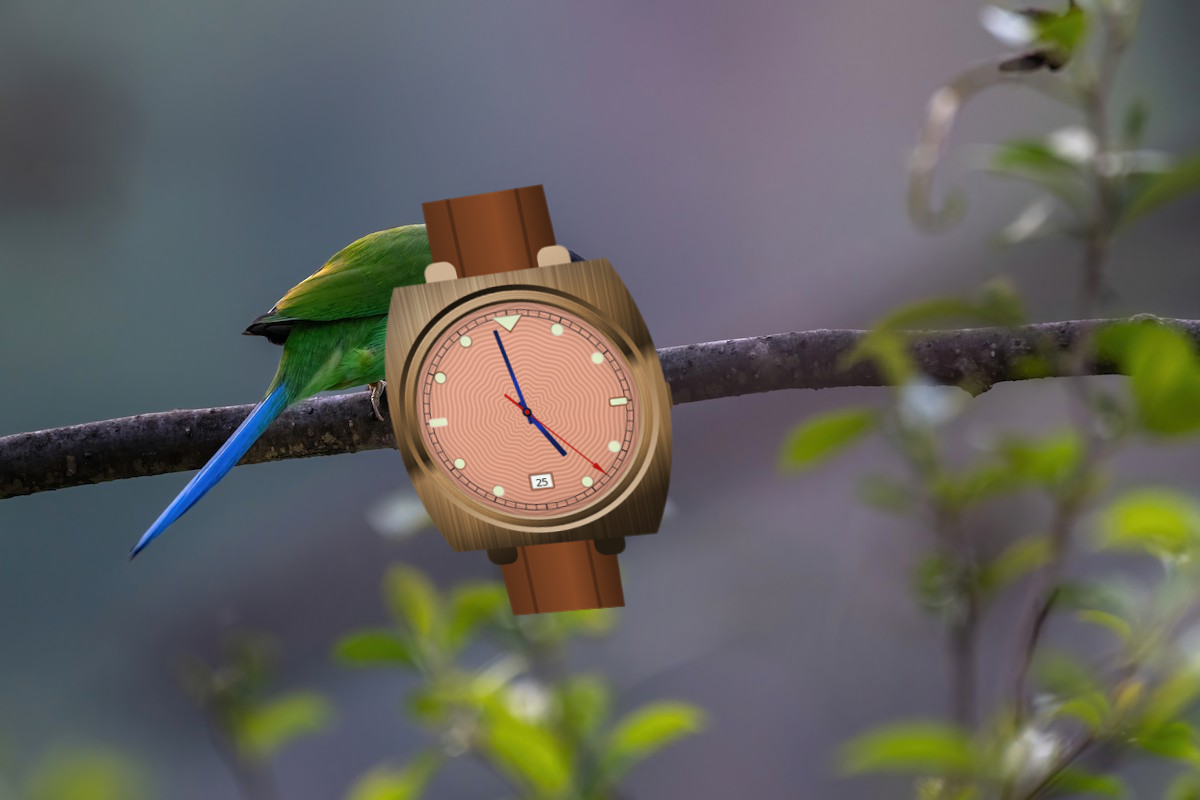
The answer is 4.58.23
